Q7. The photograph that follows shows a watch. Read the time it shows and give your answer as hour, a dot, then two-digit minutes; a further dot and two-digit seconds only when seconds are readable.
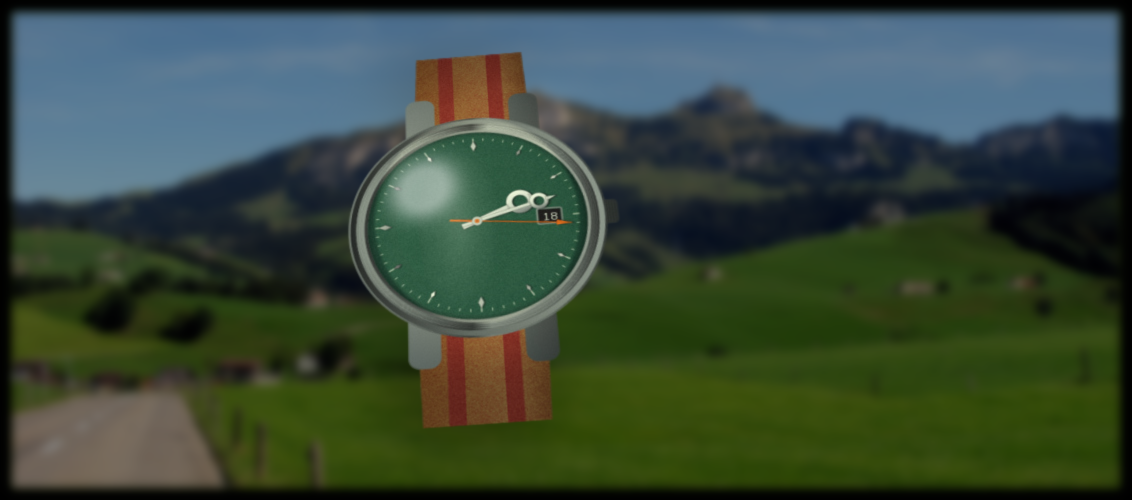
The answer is 2.12.16
